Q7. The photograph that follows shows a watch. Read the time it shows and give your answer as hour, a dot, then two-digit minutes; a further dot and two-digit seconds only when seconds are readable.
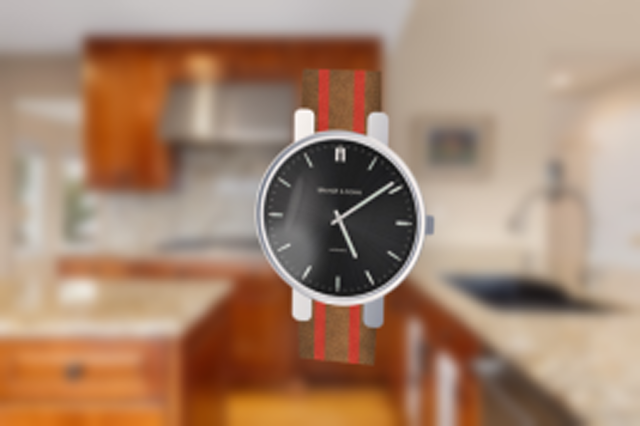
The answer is 5.09
